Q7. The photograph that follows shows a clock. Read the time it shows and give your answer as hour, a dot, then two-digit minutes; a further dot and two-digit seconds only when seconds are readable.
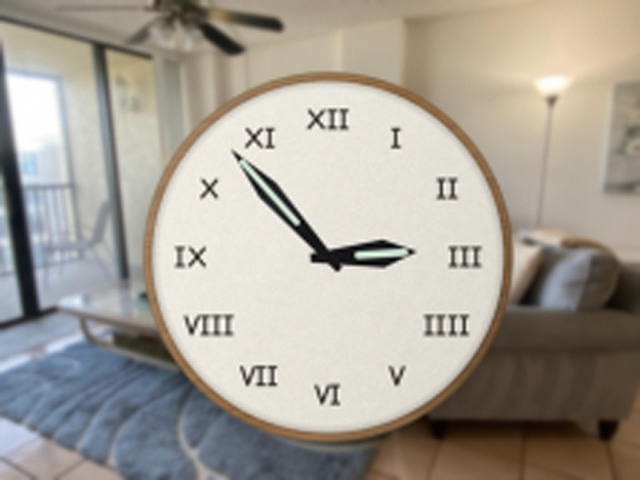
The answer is 2.53
